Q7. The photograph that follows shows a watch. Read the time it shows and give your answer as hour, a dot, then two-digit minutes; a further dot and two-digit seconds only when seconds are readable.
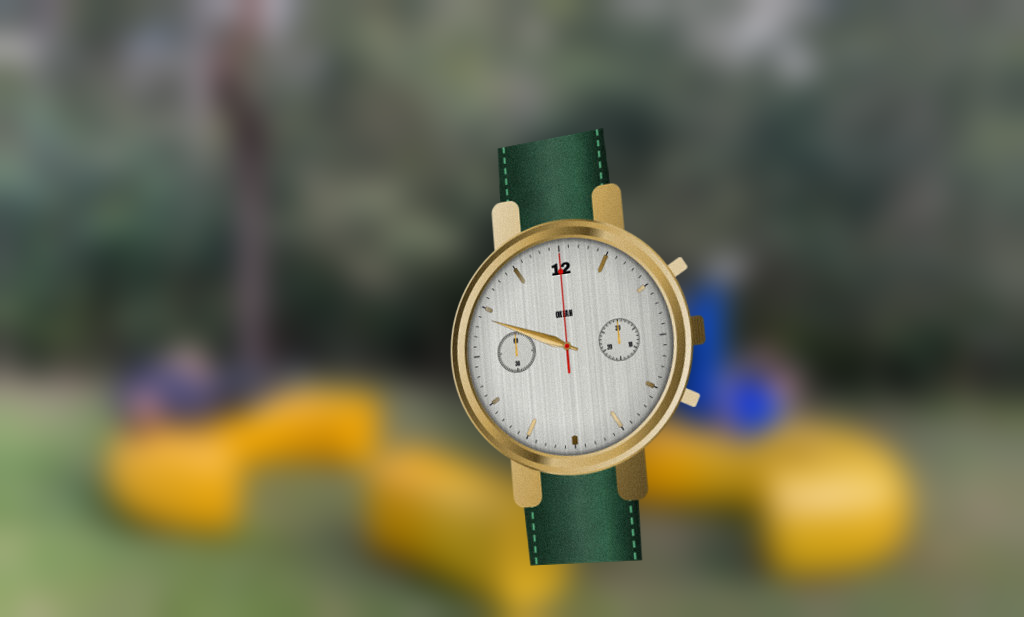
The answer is 9.49
